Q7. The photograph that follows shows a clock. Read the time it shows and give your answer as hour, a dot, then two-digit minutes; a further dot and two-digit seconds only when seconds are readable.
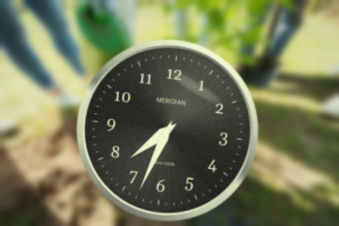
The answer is 7.33
